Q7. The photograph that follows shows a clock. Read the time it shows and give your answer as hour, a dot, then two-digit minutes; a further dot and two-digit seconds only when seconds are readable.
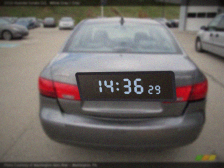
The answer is 14.36.29
